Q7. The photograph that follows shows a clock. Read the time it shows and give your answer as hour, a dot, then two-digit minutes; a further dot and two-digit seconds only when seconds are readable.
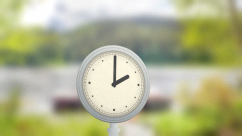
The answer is 2.00
